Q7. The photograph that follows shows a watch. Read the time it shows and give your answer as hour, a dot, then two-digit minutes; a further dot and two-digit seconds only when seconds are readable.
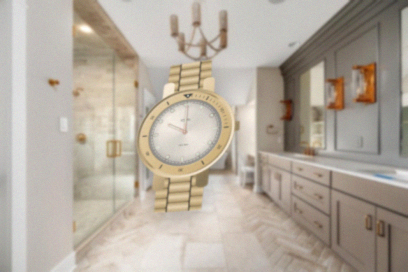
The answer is 10.00
